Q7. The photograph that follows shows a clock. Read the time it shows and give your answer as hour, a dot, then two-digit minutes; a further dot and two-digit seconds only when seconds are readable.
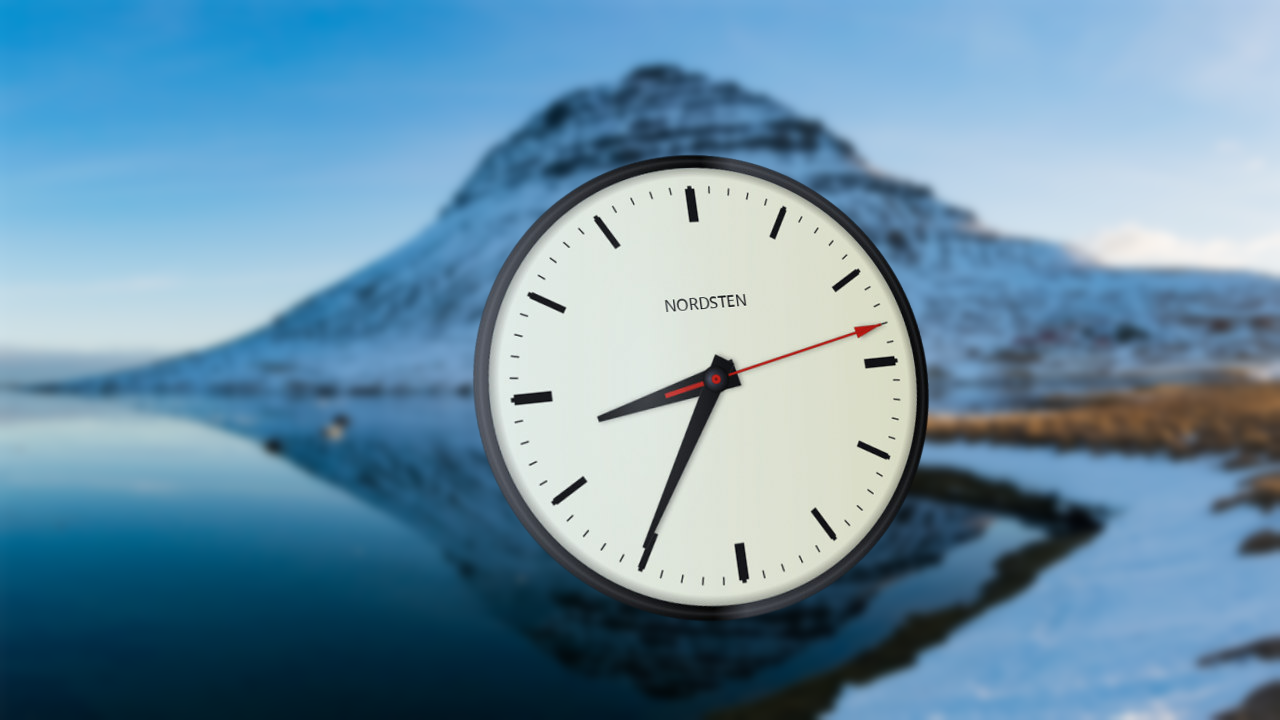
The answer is 8.35.13
